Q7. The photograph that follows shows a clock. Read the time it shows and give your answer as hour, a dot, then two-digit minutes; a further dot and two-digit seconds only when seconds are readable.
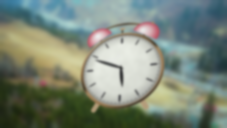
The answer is 5.49
